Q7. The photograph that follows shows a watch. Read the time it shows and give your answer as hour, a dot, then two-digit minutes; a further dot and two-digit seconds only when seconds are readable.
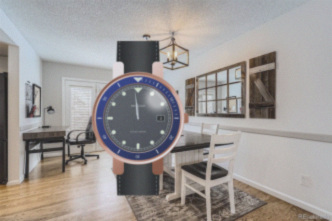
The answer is 11.59
